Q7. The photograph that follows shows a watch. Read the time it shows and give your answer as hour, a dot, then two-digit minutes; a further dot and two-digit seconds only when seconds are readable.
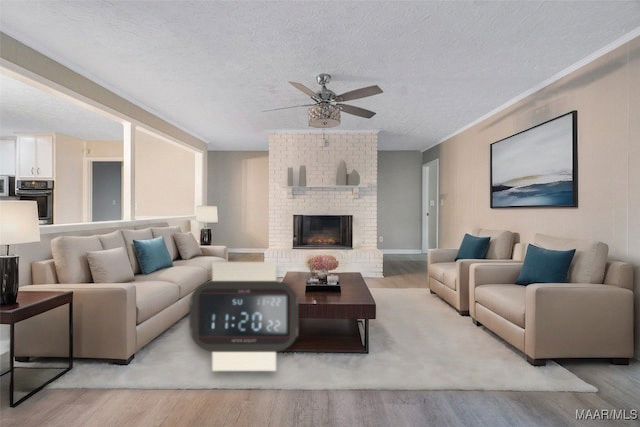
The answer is 11.20.22
